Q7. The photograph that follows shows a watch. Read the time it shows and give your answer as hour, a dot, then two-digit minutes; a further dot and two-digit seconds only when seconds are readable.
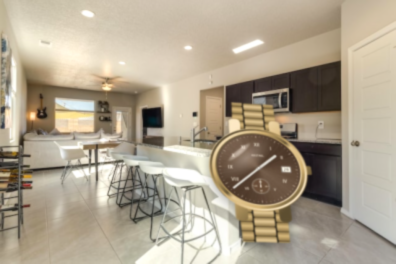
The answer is 1.38
